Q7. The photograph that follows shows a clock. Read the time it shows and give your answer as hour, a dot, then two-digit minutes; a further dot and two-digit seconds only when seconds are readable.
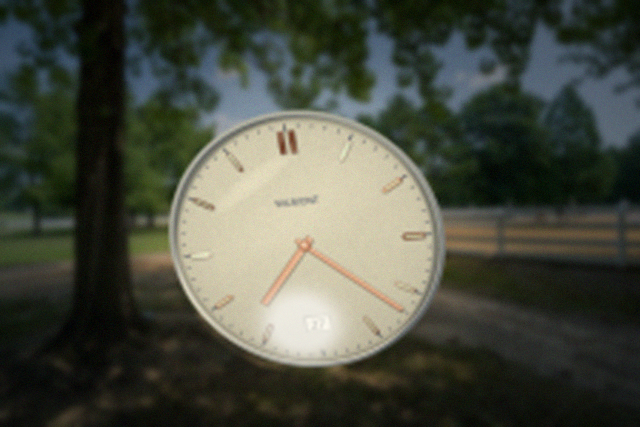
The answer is 7.22
